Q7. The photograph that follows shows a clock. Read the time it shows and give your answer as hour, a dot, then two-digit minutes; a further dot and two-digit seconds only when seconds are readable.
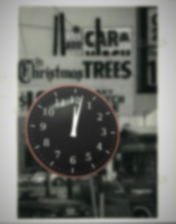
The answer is 12.02
